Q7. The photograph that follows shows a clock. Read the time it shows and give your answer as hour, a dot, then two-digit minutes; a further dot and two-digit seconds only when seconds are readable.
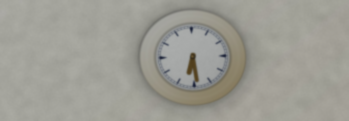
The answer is 6.29
